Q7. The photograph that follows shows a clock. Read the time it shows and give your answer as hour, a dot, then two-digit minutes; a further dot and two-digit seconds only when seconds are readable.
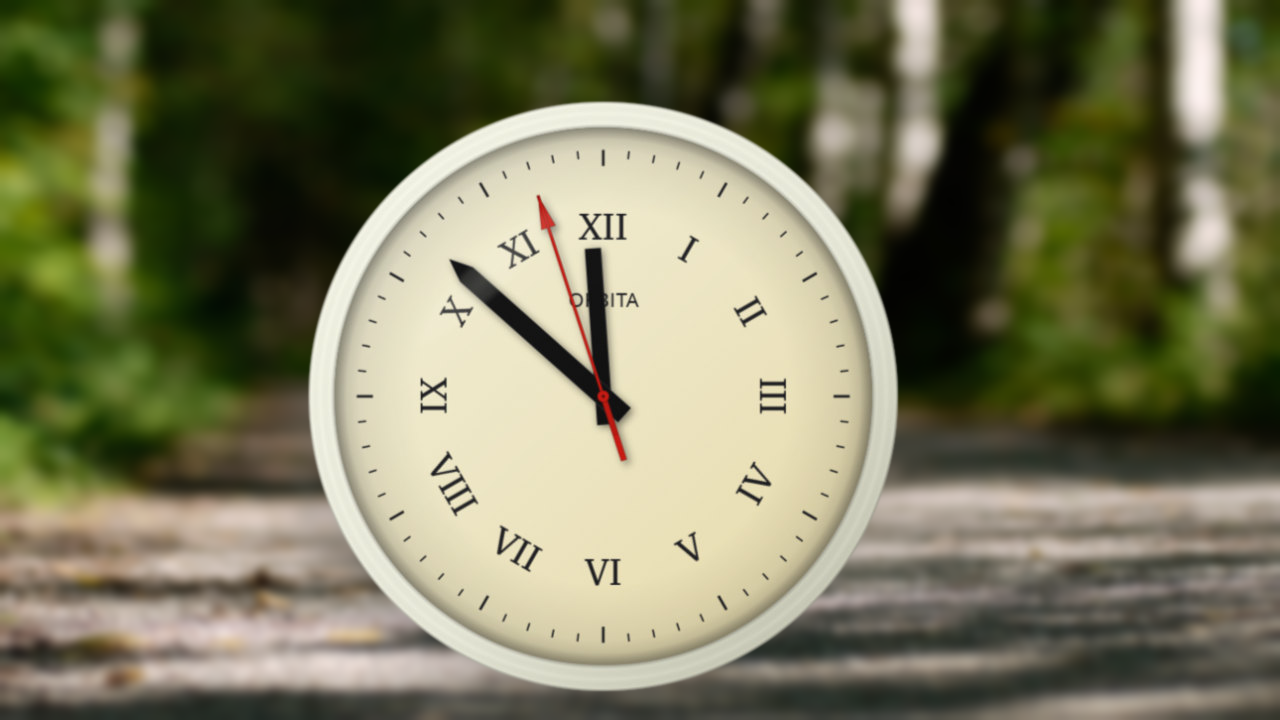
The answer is 11.51.57
